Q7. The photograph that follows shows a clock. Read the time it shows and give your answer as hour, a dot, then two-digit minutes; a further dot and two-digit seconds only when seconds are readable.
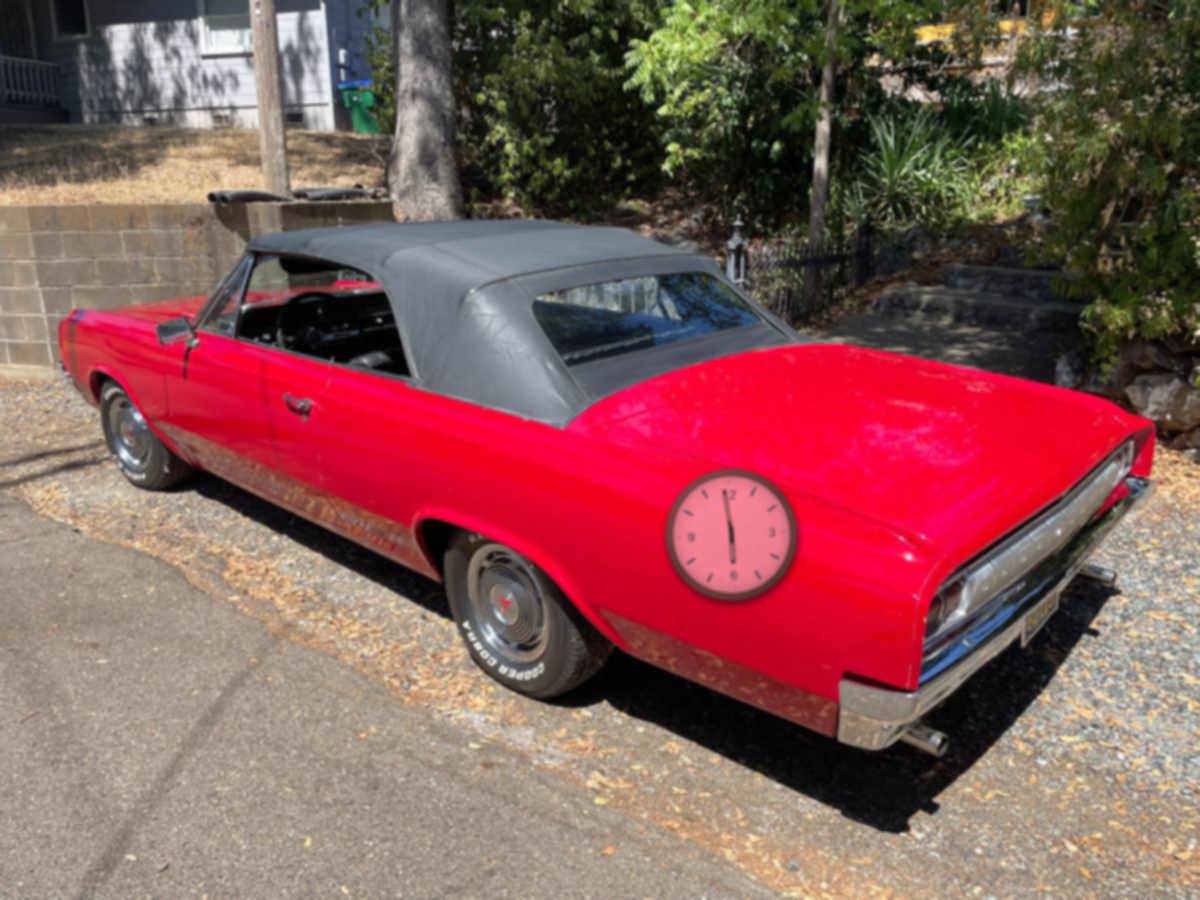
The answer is 5.59
